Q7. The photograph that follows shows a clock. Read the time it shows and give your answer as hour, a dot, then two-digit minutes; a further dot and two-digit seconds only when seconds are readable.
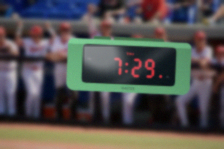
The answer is 7.29
